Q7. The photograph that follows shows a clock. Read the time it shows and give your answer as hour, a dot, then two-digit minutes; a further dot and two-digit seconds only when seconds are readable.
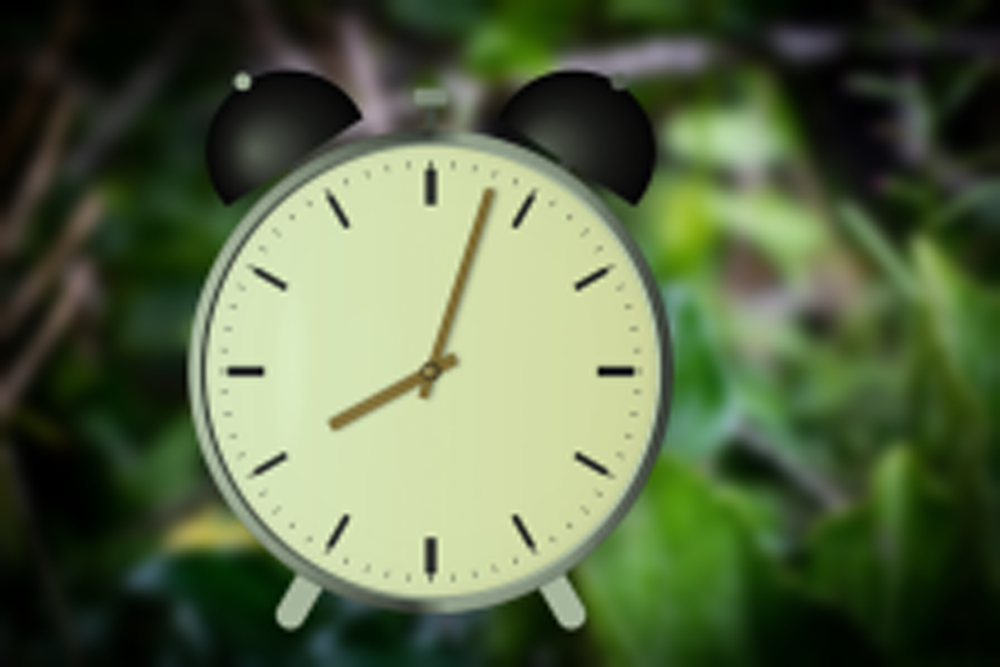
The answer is 8.03
